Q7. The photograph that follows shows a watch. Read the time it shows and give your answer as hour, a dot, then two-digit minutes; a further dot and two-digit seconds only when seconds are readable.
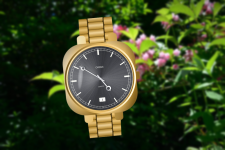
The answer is 4.51
